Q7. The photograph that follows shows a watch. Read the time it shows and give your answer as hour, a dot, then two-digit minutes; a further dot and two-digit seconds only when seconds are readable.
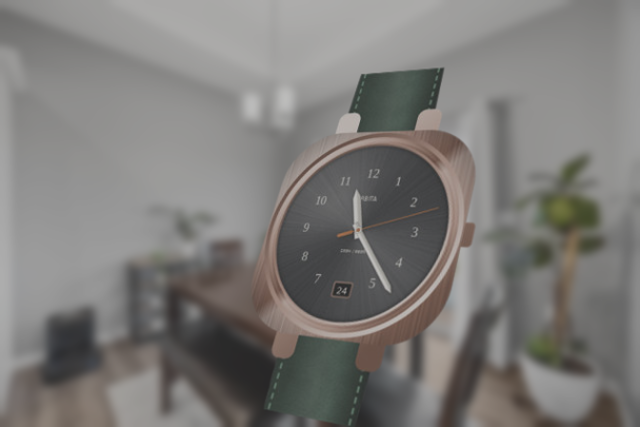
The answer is 11.23.12
